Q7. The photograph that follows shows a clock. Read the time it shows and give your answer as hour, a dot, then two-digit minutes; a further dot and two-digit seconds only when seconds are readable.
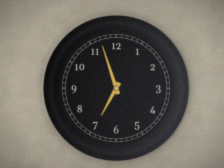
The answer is 6.57
